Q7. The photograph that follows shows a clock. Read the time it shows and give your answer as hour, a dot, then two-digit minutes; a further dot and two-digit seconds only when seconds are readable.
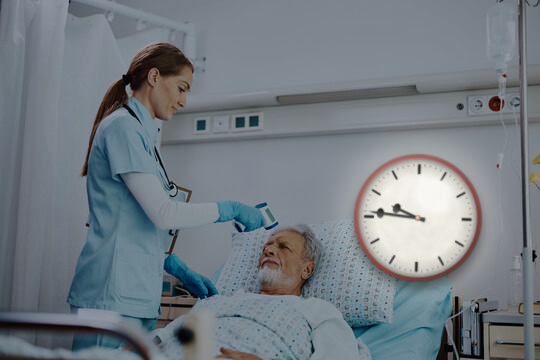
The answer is 9.46
